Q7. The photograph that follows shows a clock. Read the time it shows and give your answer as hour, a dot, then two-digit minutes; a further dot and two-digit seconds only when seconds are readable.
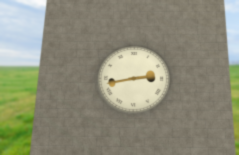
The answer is 2.43
